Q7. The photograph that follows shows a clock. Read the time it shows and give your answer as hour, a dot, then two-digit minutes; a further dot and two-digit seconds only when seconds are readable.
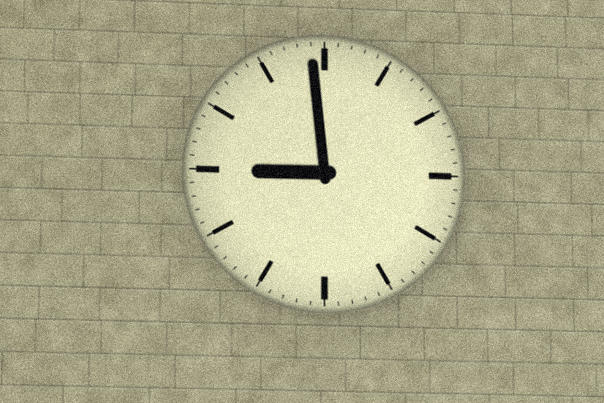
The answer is 8.59
